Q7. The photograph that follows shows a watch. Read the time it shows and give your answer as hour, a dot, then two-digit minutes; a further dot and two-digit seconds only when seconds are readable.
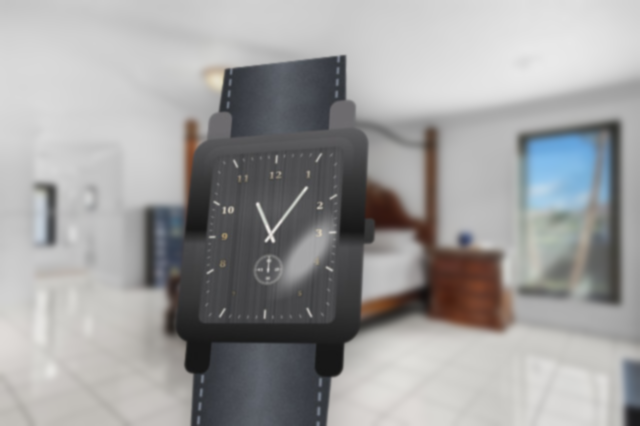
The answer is 11.06
